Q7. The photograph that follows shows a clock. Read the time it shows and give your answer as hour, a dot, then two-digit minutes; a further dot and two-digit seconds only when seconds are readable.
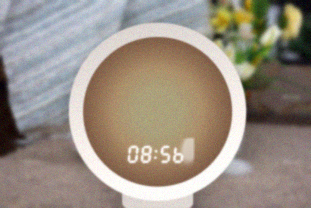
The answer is 8.56
